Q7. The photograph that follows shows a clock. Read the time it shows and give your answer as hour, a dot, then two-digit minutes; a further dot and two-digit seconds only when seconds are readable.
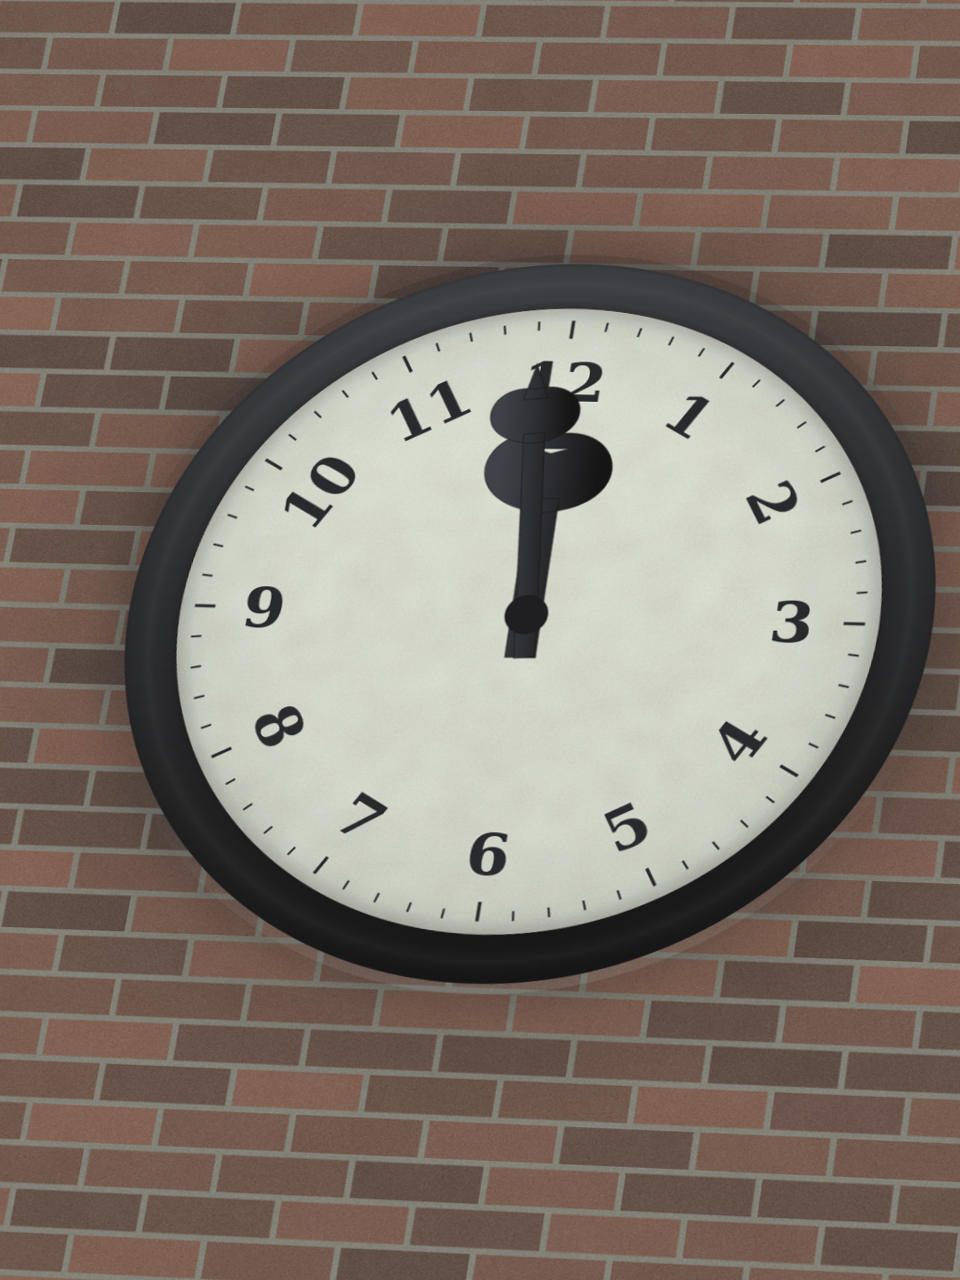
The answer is 11.59
